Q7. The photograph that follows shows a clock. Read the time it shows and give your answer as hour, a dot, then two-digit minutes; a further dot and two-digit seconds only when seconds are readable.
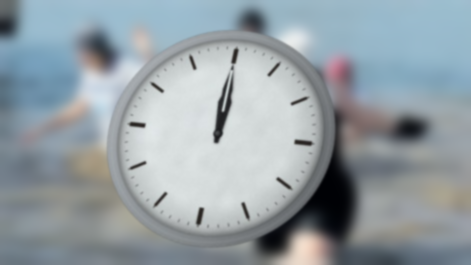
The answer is 12.00
